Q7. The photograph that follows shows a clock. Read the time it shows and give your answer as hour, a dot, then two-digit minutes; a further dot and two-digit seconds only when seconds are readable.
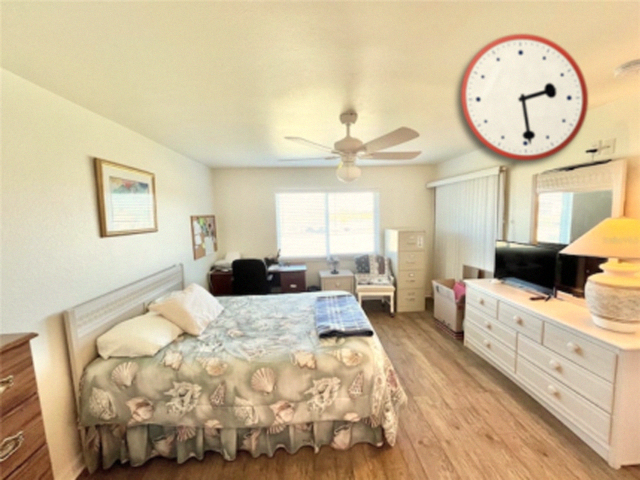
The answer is 2.29
